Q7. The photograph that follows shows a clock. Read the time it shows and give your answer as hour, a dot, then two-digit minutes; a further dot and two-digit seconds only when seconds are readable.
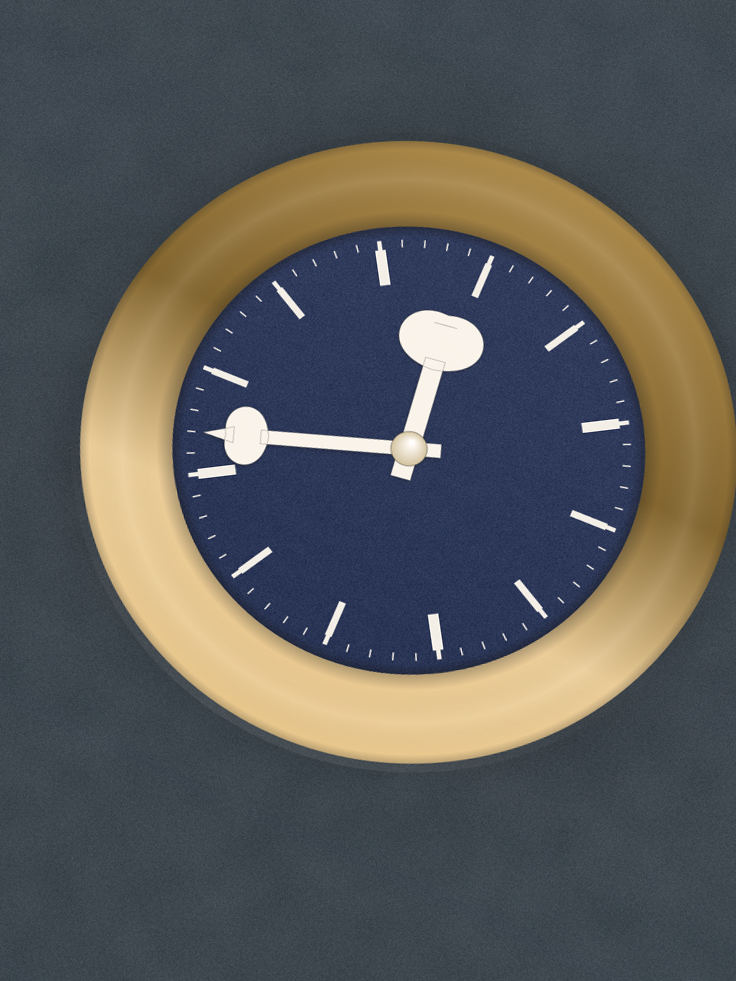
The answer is 12.47
